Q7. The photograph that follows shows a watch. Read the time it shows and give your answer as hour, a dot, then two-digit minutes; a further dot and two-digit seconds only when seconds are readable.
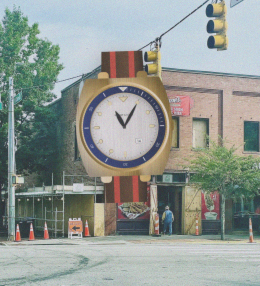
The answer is 11.05
